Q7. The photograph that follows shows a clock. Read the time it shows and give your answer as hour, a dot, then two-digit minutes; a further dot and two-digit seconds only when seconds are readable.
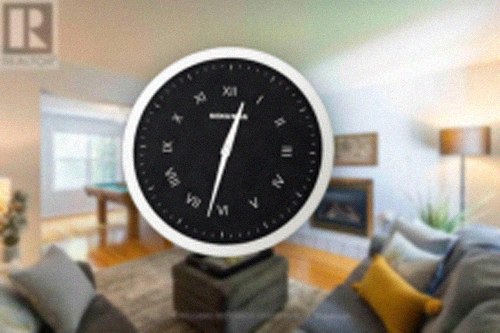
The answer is 12.32
